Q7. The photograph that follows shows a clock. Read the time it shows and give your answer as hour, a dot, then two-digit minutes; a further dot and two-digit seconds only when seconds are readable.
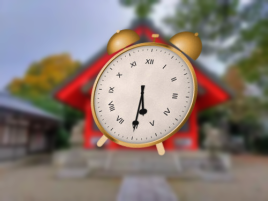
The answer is 5.30
